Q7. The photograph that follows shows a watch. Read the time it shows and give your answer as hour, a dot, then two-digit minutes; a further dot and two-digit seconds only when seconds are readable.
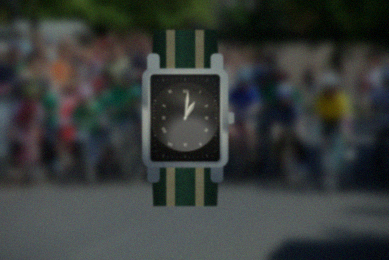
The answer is 1.01
